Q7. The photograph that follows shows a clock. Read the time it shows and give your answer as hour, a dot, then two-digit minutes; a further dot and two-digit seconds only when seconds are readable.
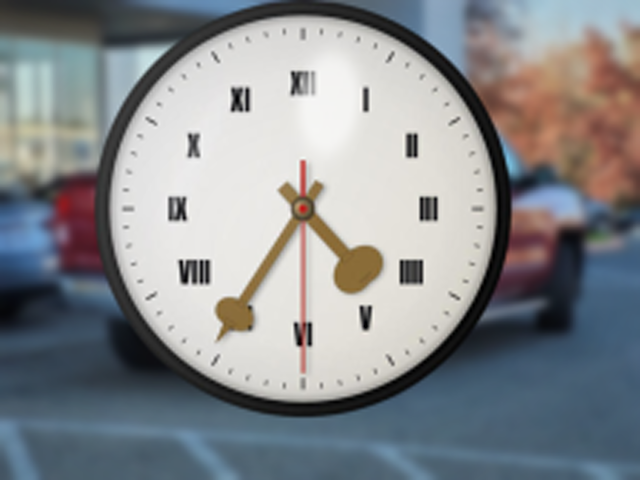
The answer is 4.35.30
